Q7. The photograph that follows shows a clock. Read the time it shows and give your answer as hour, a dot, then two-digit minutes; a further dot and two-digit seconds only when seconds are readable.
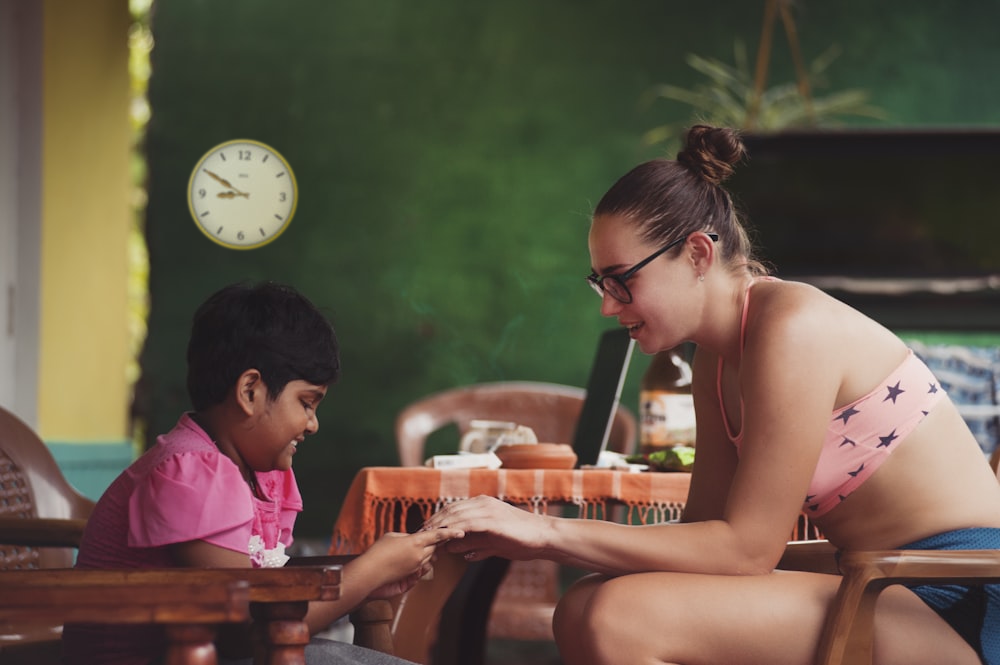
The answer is 8.50
